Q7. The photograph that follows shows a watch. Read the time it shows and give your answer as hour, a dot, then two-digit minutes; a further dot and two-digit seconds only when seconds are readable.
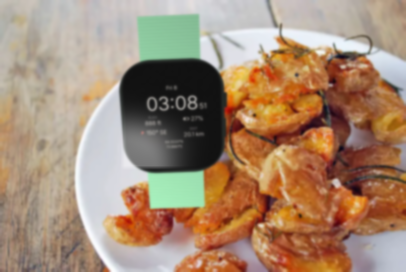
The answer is 3.08
